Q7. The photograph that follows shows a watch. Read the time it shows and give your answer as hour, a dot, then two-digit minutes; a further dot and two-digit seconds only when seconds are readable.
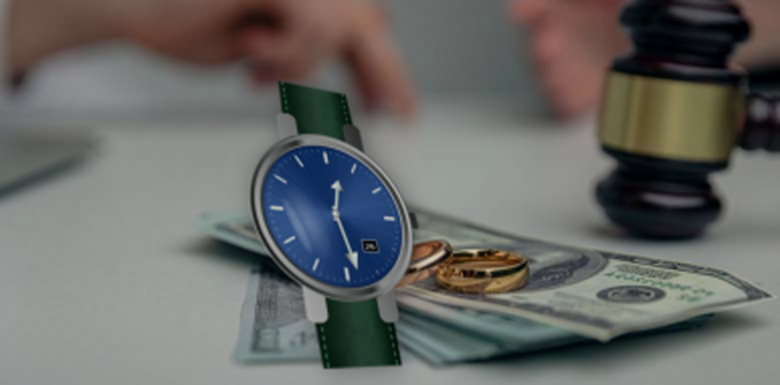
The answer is 12.28
